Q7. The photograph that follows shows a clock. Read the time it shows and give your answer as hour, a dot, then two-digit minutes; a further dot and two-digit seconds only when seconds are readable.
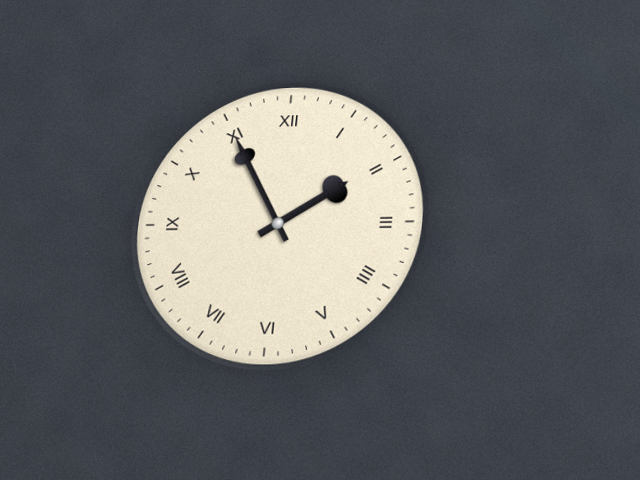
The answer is 1.55
